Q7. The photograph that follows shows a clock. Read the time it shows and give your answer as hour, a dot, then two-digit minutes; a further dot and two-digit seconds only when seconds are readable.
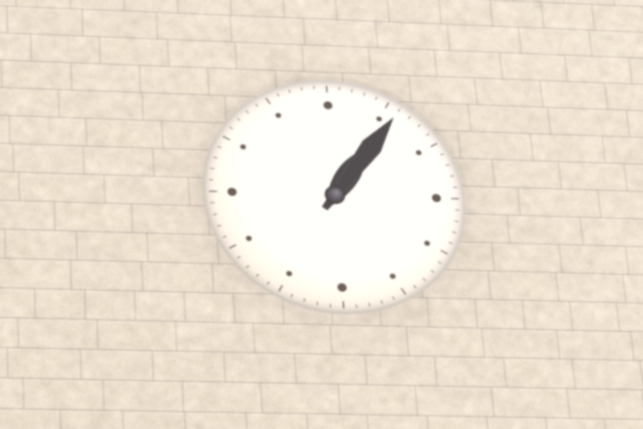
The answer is 1.06
